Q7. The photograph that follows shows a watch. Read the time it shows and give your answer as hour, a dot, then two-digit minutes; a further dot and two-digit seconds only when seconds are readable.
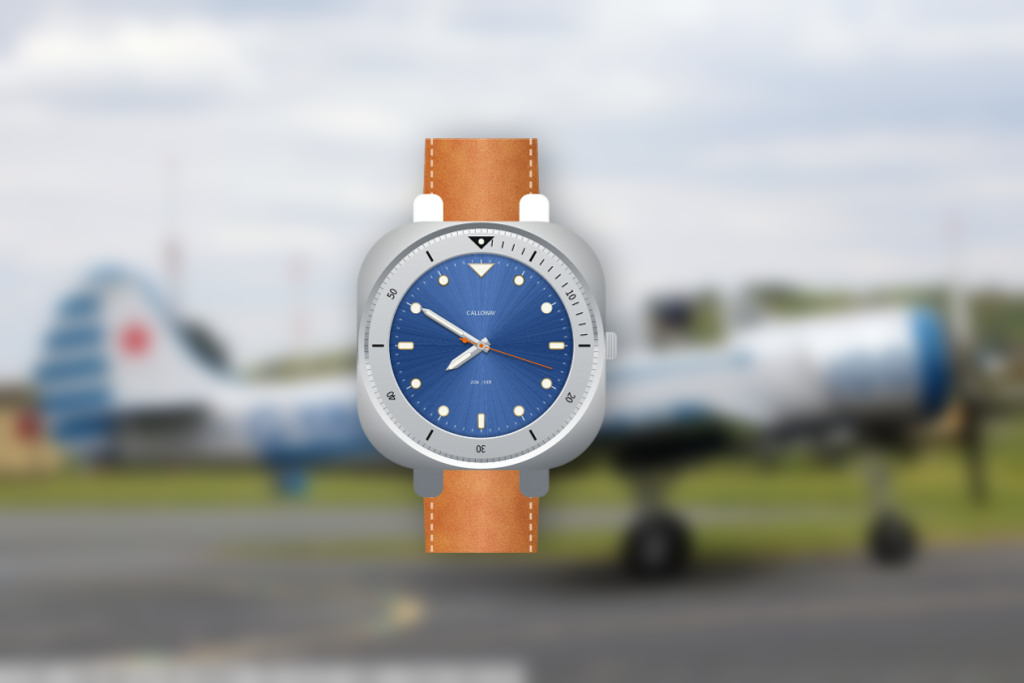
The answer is 7.50.18
